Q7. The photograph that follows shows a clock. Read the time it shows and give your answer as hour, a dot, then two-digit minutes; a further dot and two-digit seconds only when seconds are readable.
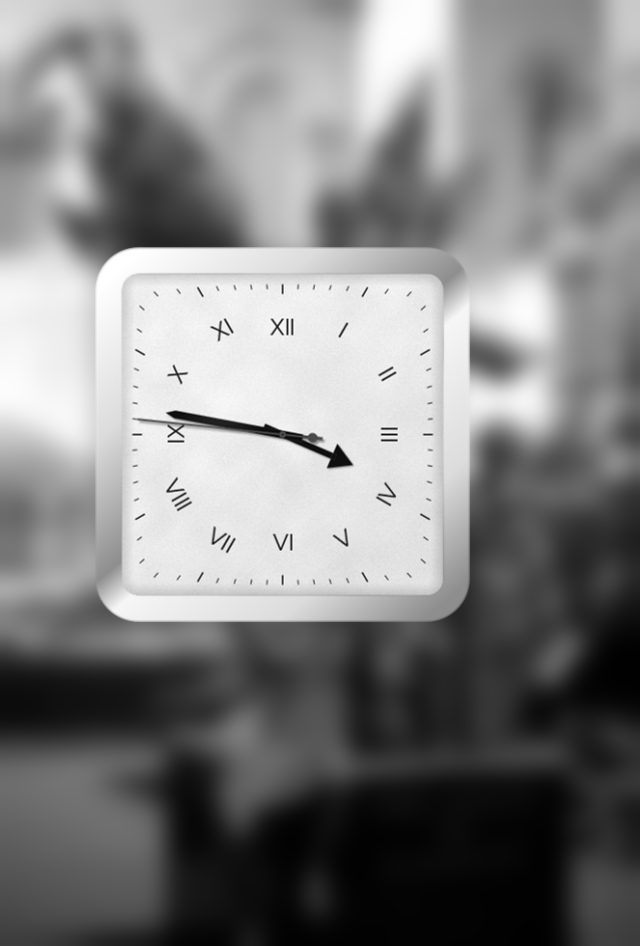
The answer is 3.46.46
